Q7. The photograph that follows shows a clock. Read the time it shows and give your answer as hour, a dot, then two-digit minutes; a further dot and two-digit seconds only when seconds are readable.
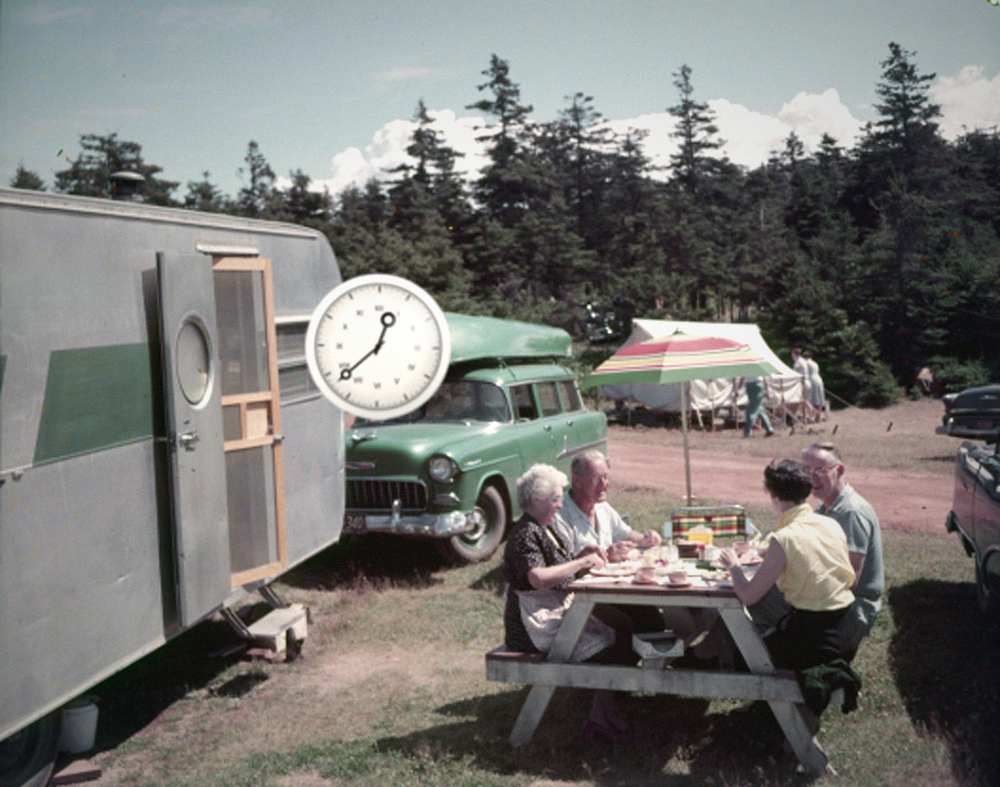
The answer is 12.38
